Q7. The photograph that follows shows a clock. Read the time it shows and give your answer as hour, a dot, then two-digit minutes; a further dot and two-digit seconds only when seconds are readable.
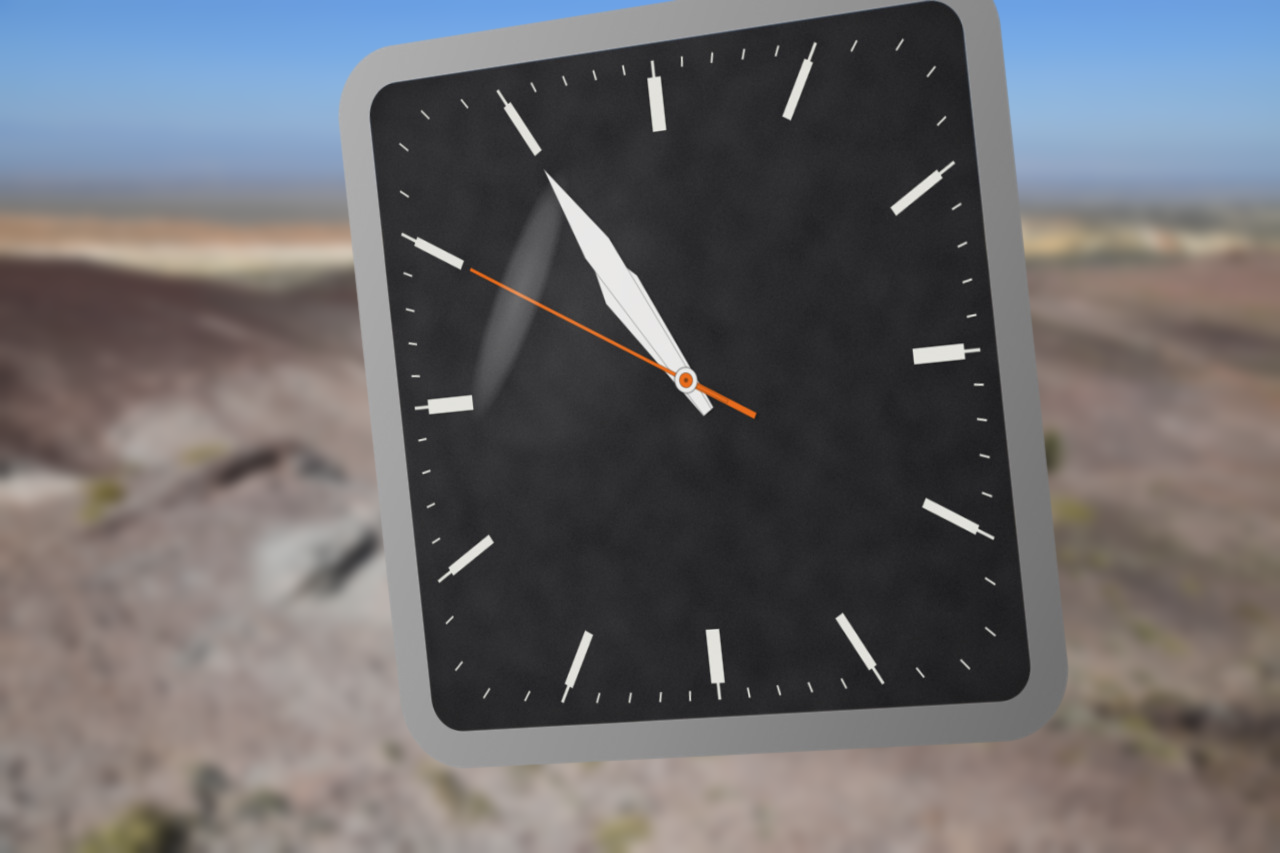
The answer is 10.54.50
